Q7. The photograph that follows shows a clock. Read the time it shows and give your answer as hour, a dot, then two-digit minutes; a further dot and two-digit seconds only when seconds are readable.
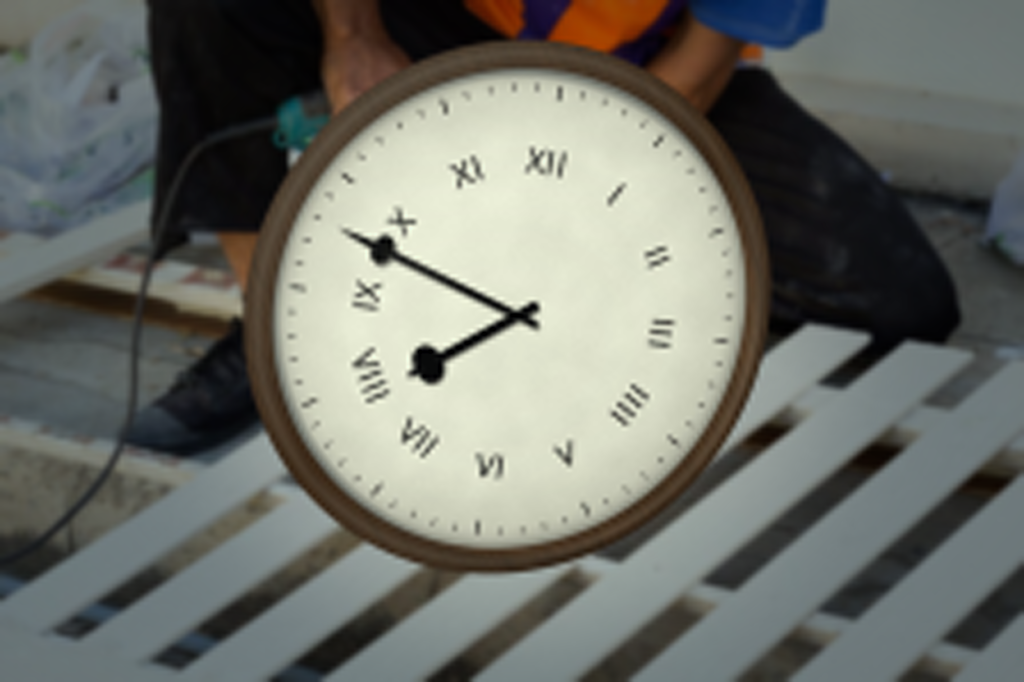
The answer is 7.48
